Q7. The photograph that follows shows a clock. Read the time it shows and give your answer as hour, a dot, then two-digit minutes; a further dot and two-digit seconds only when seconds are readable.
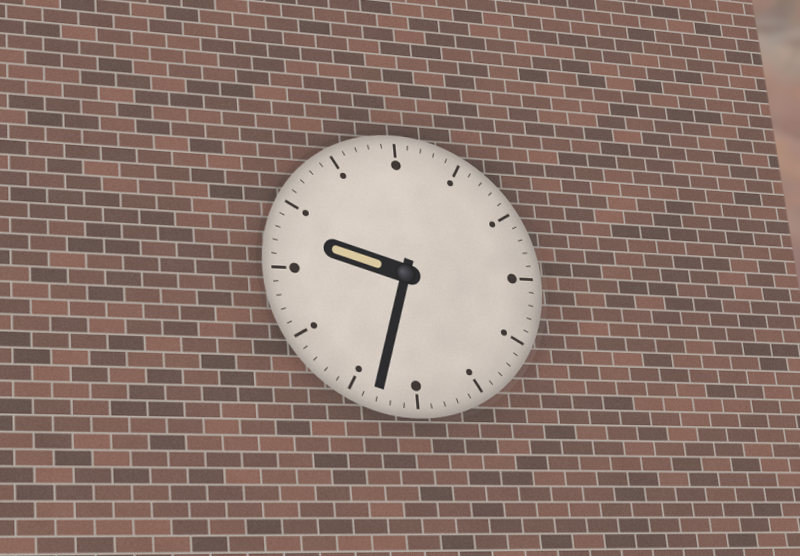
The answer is 9.33
